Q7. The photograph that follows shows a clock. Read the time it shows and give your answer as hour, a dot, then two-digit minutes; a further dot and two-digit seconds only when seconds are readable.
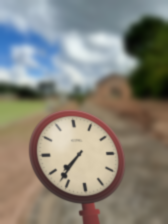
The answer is 7.37
